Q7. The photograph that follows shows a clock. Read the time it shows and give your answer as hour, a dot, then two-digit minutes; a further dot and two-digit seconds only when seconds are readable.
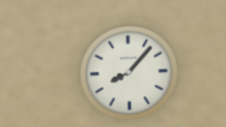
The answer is 8.07
